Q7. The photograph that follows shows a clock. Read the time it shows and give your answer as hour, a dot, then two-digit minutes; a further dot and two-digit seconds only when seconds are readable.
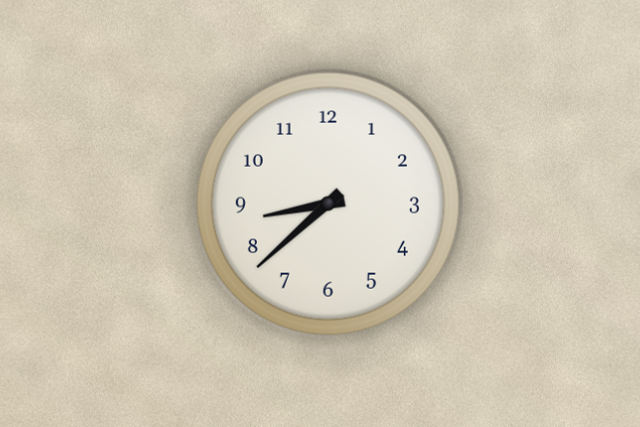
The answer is 8.38
